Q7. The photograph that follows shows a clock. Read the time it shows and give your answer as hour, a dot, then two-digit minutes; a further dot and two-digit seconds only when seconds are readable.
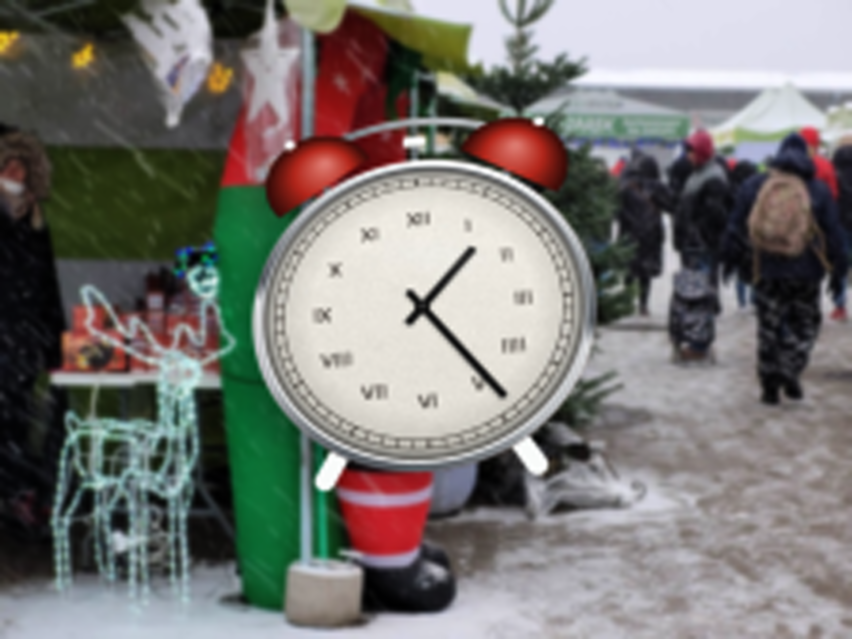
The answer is 1.24
